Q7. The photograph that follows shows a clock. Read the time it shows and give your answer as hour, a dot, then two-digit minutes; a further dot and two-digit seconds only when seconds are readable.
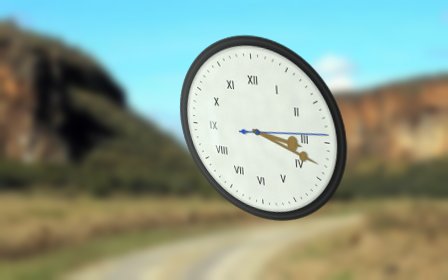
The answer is 3.18.14
